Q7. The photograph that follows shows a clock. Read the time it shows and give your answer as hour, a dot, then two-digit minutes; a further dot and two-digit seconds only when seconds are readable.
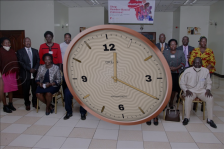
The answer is 12.20
